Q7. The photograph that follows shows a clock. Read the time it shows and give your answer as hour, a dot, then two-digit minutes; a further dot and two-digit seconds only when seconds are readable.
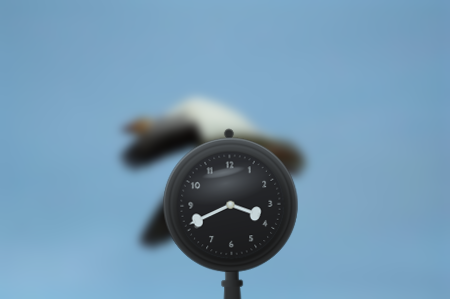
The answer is 3.41
